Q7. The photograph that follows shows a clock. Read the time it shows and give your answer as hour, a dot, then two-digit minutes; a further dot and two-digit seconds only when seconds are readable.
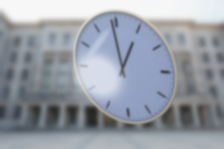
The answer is 12.59
